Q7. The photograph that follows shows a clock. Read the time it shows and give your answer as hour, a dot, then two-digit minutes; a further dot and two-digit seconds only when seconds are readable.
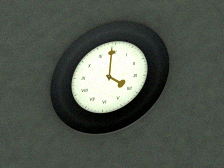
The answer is 3.59
